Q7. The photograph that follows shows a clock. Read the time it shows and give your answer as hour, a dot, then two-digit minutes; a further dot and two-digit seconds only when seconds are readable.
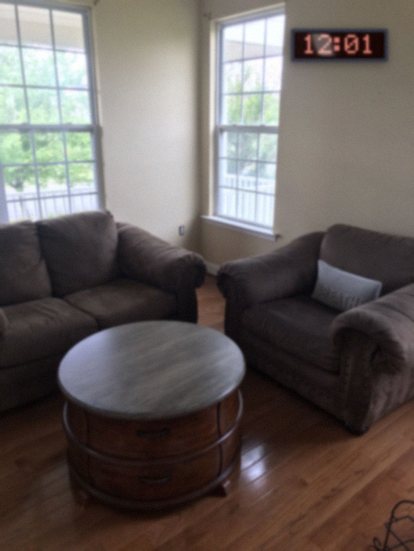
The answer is 12.01
